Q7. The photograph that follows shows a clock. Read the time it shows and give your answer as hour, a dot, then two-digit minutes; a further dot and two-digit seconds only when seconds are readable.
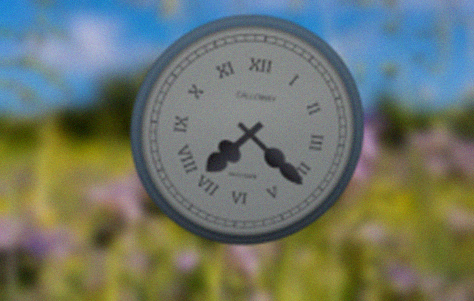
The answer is 7.21
